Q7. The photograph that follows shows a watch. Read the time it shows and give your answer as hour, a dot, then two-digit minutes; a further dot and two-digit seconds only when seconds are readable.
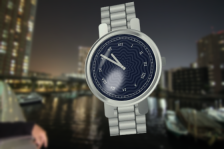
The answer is 10.51
